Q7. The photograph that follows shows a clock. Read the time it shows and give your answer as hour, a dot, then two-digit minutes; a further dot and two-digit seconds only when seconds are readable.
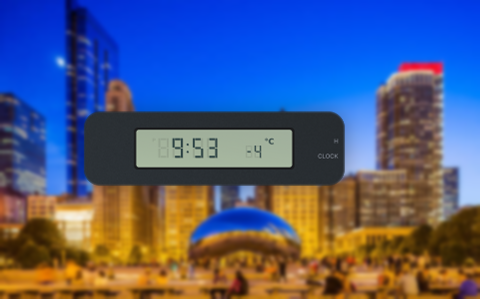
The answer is 9.53
